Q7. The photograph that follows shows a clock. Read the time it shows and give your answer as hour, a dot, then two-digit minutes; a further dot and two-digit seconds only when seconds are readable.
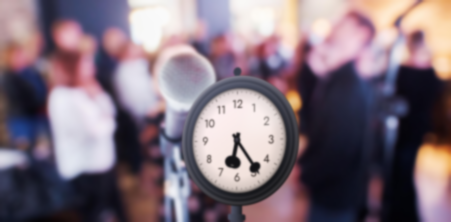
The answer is 6.24
